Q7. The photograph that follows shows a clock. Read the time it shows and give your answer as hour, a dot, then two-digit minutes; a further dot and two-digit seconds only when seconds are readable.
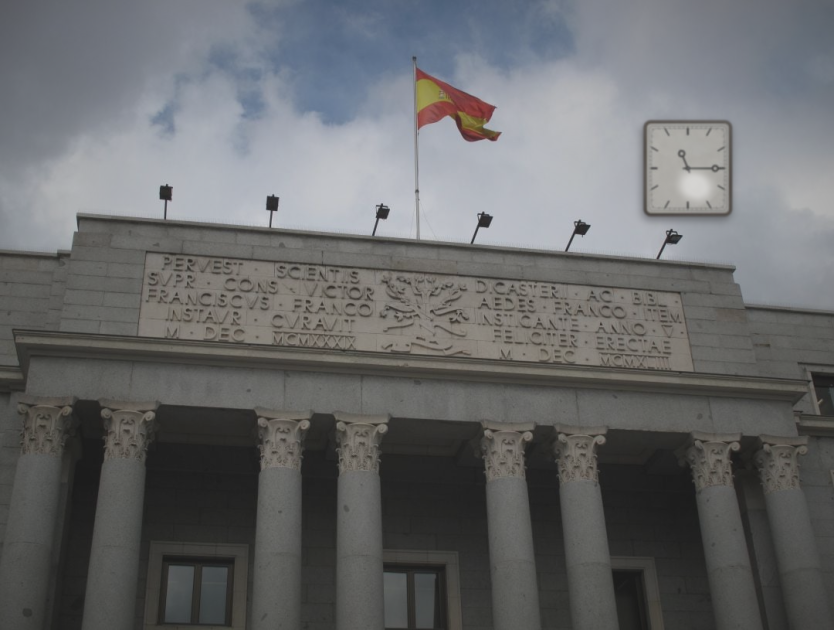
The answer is 11.15
